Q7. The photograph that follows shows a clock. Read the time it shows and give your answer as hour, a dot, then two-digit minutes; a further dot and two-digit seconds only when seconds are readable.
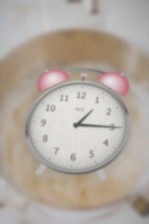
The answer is 1.15
